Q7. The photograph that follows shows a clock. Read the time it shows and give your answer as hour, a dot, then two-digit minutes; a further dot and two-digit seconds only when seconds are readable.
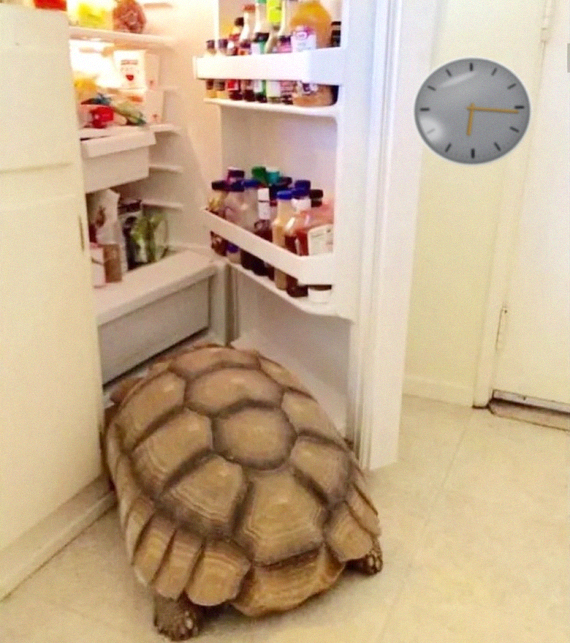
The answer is 6.16
